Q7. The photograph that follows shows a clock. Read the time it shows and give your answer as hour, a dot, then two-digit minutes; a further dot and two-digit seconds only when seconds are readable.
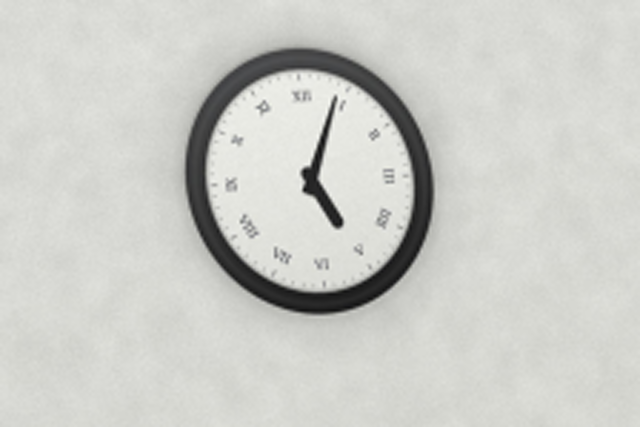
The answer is 5.04
